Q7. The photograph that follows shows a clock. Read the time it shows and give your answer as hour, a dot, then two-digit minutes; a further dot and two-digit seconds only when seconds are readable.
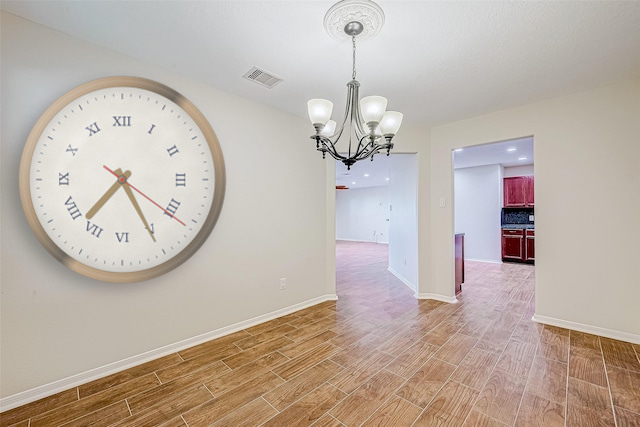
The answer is 7.25.21
